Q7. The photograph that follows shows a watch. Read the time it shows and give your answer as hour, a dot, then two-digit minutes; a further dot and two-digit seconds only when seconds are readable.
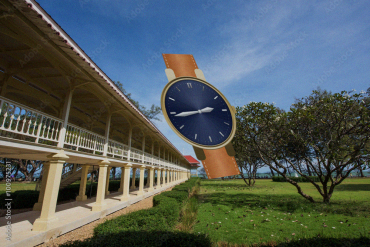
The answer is 2.44
